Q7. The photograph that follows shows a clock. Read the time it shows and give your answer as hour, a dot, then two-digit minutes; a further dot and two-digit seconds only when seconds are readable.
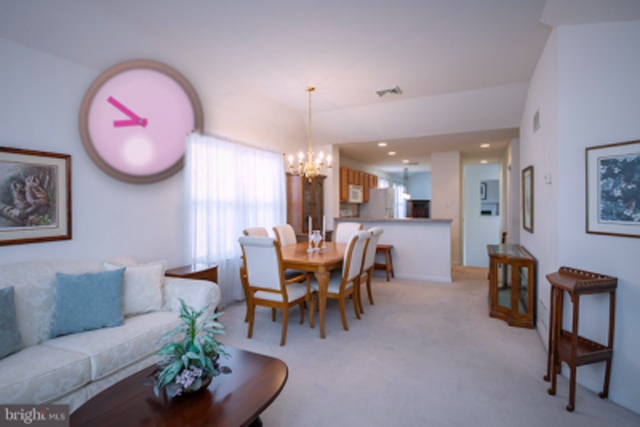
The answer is 8.51
